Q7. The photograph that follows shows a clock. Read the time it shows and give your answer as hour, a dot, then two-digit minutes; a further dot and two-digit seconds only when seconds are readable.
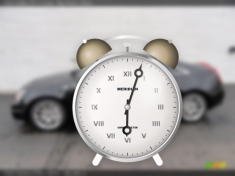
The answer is 6.03
